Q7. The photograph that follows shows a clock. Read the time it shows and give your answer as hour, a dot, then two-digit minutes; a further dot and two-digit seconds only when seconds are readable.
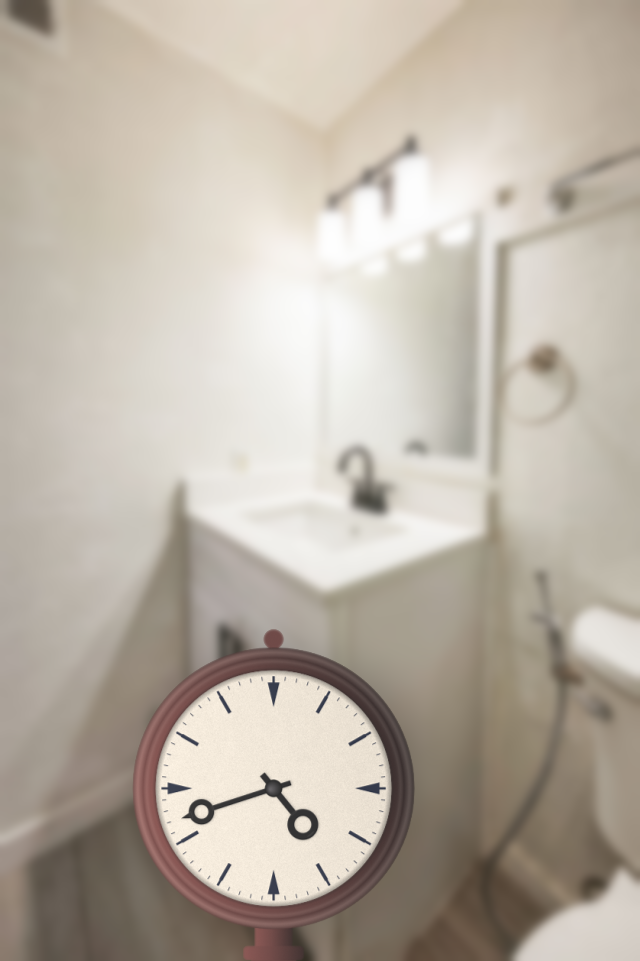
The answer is 4.42
